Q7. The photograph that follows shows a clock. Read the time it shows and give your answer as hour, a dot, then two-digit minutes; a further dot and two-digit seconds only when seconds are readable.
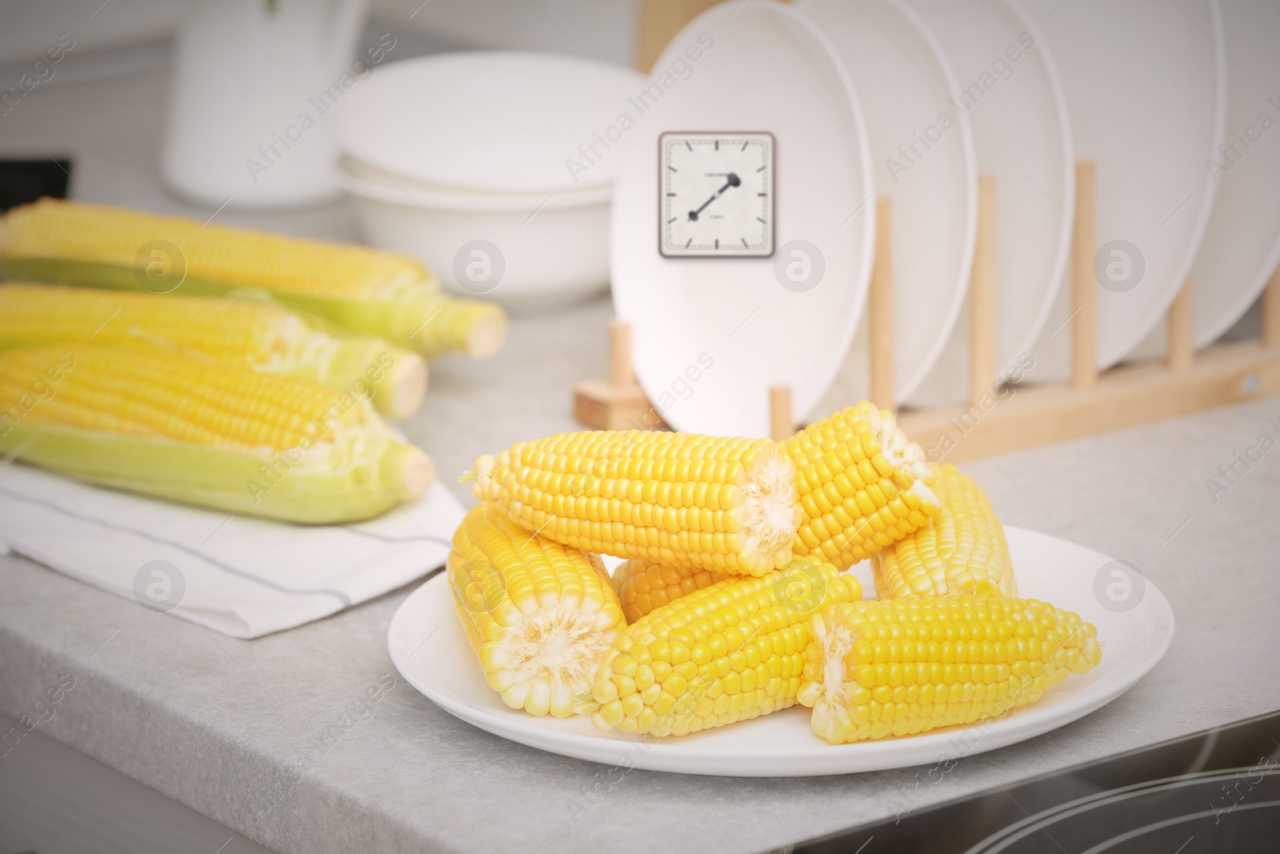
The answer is 1.38
